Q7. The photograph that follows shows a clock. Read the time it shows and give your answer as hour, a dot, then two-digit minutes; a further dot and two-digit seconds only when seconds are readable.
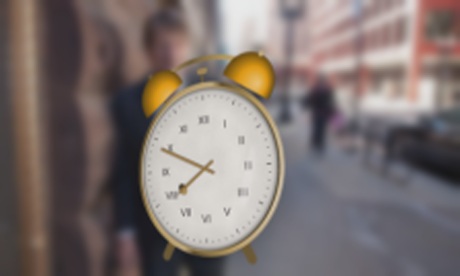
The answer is 7.49
